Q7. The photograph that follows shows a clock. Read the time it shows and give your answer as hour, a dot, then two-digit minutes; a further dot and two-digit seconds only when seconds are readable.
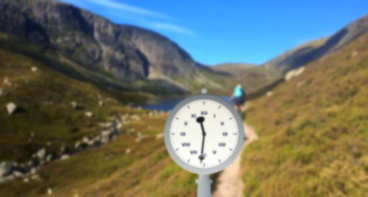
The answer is 11.31
